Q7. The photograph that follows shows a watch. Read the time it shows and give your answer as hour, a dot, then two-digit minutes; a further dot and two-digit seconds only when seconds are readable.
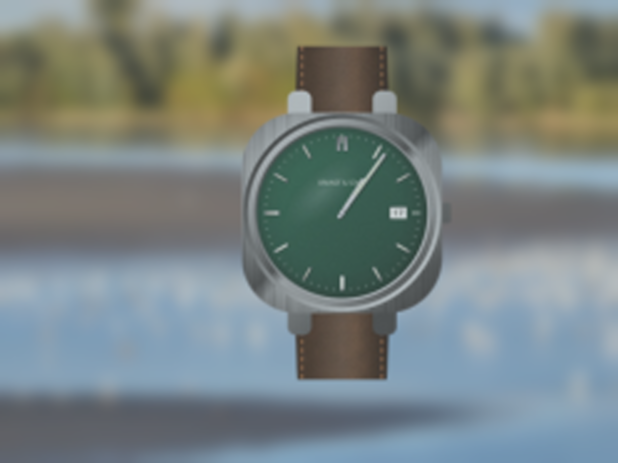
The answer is 1.06
